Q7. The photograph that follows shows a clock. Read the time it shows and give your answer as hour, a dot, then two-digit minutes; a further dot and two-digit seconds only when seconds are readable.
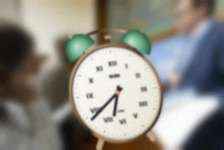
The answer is 6.39
